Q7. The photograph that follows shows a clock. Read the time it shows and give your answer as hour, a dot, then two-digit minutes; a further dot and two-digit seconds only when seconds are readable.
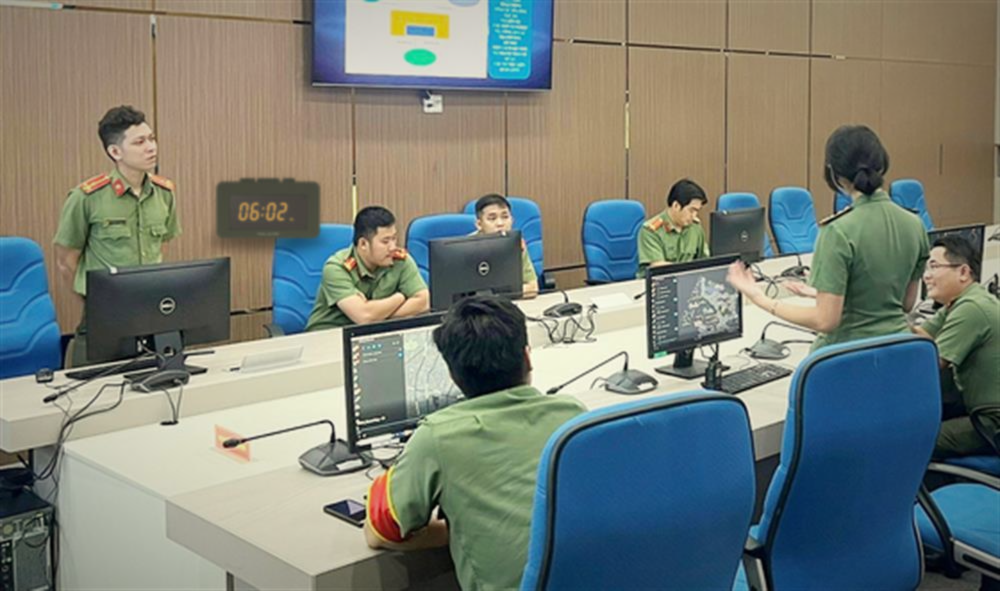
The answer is 6.02
